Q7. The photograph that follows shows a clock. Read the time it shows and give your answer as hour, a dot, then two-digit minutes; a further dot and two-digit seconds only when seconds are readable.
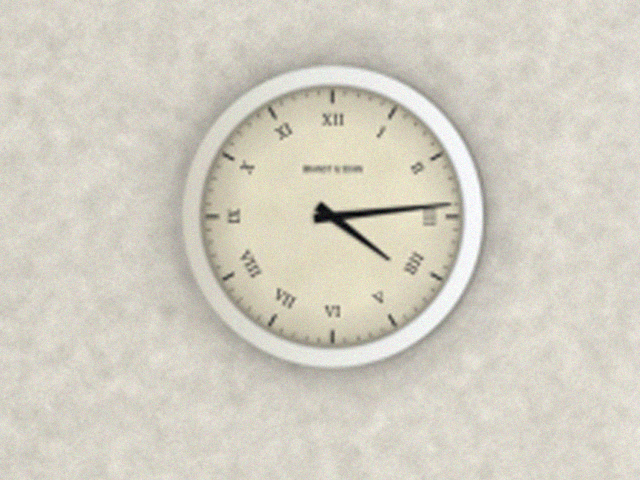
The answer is 4.14
